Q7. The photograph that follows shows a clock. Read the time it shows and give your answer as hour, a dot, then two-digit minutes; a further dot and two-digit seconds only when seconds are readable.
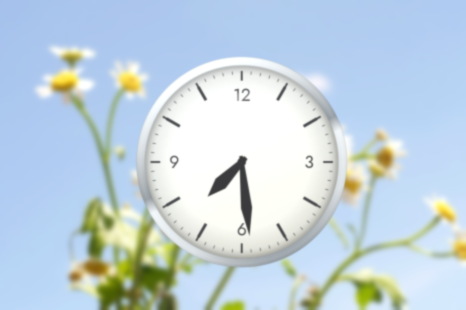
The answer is 7.29
